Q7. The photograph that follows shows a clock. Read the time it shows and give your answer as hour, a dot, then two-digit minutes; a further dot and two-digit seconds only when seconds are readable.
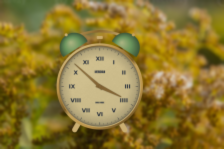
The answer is 3.52
